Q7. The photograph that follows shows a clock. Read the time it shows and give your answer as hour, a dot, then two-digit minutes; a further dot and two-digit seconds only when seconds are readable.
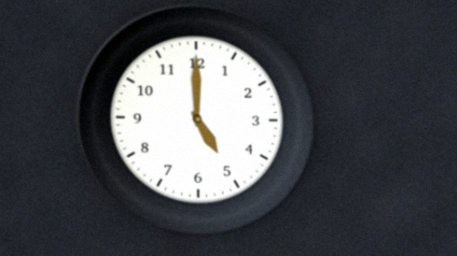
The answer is 5.00
